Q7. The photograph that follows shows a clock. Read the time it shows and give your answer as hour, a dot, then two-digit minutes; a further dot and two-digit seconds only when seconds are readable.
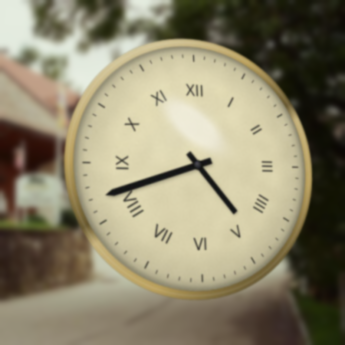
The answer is 4.42
